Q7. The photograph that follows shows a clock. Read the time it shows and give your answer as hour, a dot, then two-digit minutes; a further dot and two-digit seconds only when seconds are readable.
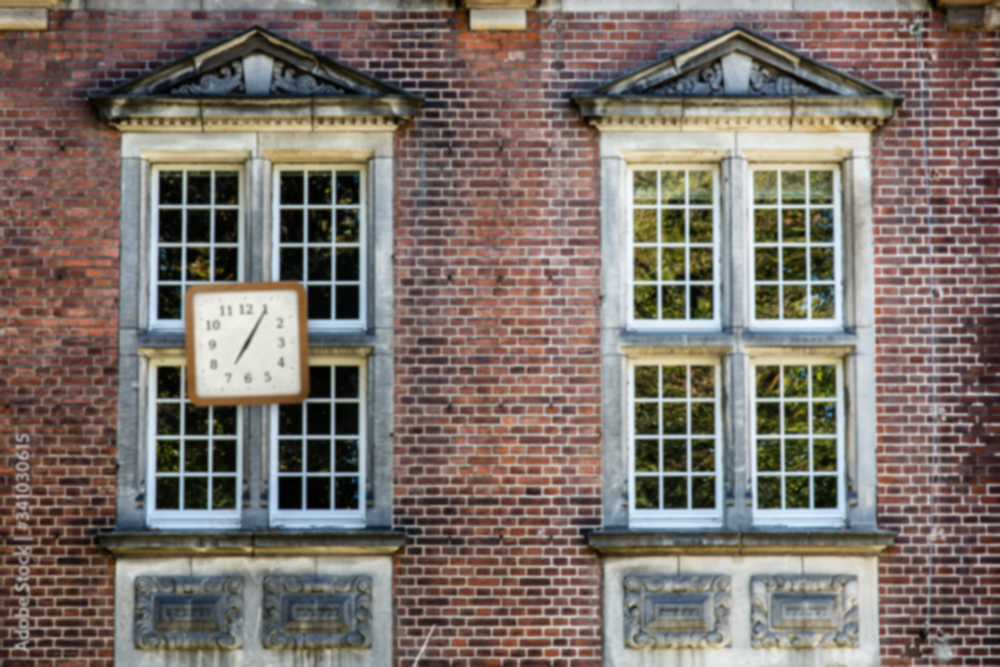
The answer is 7.05
